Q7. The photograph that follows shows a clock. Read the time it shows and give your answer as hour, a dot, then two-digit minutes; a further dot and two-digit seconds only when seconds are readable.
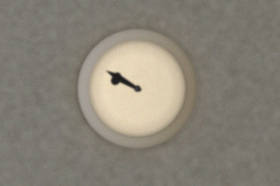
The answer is 9.50
